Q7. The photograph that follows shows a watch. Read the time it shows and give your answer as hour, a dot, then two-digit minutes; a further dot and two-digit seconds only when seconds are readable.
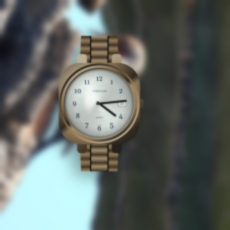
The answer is 4.14
